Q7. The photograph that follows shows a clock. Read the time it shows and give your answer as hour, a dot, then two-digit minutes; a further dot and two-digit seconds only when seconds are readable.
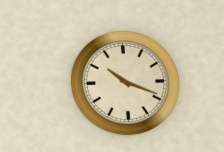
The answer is 10.19
